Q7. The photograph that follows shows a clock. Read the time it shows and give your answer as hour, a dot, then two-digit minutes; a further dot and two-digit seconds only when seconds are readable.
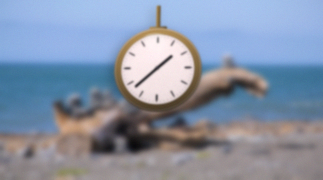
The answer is 1.38
